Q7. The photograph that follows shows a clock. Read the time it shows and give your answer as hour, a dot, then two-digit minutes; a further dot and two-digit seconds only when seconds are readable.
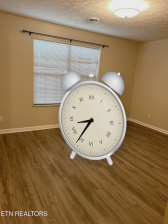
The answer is 8.36
